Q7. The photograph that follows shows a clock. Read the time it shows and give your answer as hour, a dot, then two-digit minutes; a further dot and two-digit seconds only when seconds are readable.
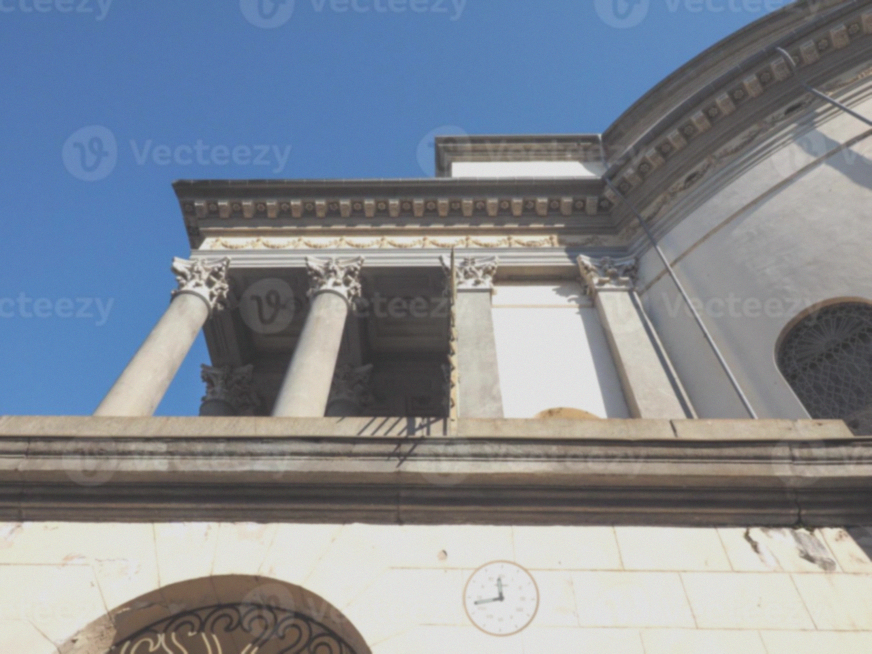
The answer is 11.43
